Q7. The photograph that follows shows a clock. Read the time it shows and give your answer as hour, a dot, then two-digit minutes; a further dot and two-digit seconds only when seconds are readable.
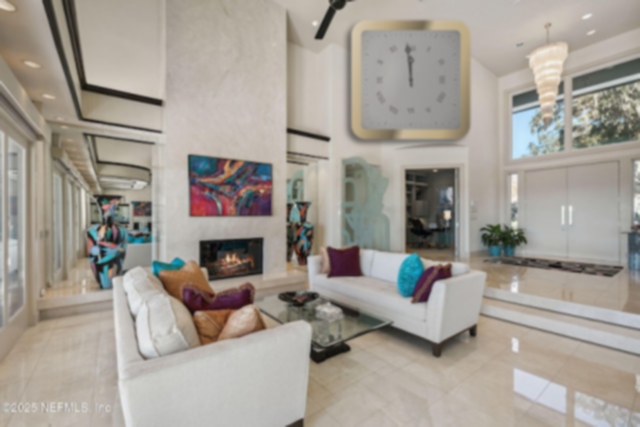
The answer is 11.59
